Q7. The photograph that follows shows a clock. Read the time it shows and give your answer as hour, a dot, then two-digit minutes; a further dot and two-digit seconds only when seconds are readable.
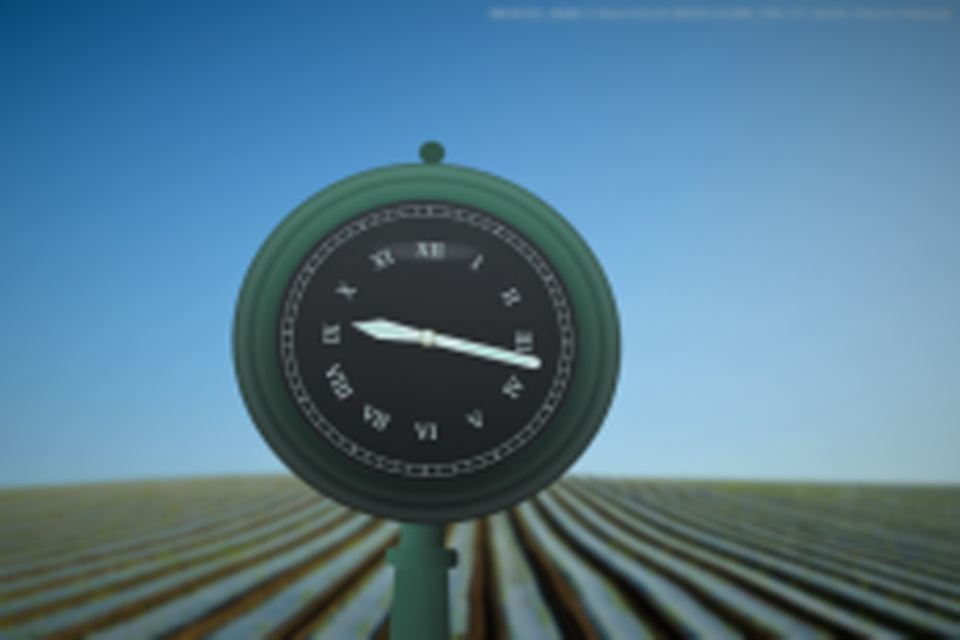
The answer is 9.17
